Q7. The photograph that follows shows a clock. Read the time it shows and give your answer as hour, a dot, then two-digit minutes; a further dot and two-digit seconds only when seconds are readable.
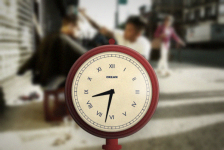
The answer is 8.32
